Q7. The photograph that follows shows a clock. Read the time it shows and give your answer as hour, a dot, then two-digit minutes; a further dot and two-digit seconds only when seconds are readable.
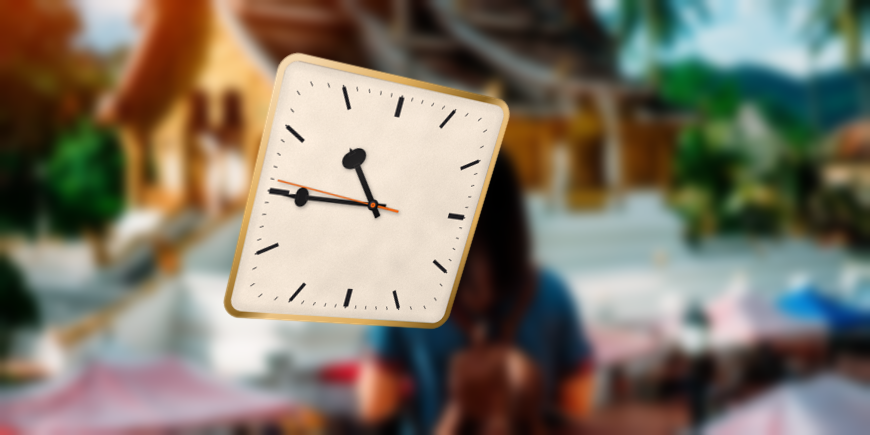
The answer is 10.44.46
